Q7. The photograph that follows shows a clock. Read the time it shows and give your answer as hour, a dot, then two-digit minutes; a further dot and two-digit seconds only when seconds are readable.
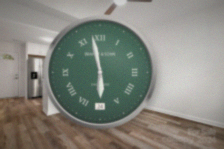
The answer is 5.58
